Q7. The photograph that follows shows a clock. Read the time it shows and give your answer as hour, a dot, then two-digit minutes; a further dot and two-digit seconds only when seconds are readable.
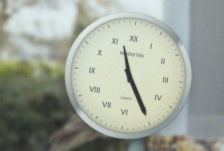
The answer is 11.25
